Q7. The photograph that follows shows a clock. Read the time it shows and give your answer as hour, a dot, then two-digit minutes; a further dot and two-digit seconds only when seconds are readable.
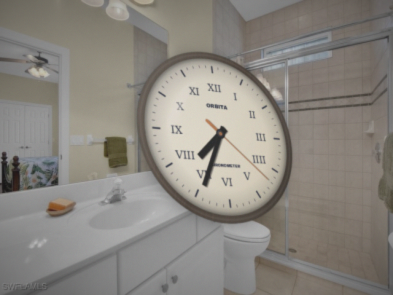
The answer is 7.34.22
